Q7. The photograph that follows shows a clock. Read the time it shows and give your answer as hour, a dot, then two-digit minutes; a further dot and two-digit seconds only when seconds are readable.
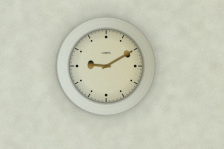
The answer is 9.10
